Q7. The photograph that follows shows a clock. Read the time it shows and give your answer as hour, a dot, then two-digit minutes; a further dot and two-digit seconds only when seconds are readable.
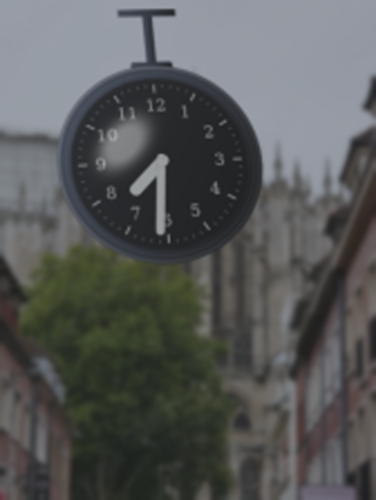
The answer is 7.31
